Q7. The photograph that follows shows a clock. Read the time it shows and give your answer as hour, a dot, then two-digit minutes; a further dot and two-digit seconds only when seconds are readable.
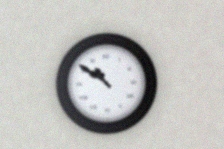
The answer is 10.51
